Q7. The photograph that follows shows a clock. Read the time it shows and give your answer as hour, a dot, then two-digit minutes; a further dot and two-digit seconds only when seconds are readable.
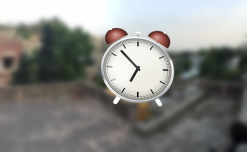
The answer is 6.53
